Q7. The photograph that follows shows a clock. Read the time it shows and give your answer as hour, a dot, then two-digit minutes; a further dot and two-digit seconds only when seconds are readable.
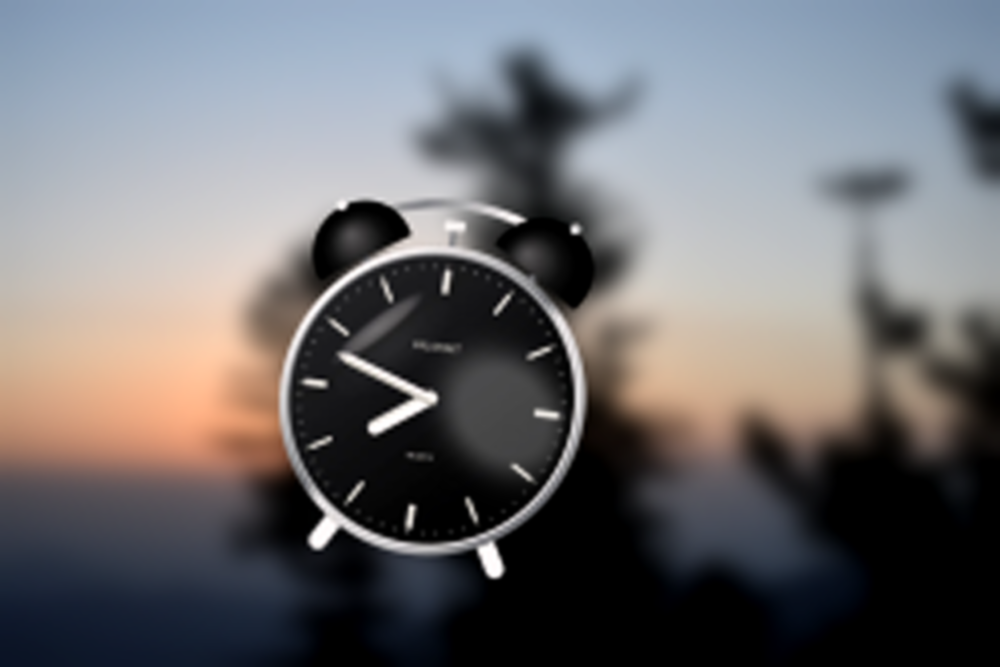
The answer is 7.48
